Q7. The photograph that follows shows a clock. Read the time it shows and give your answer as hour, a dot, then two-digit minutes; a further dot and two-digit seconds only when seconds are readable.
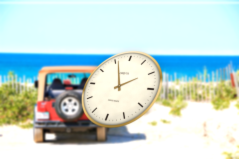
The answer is 1.56
